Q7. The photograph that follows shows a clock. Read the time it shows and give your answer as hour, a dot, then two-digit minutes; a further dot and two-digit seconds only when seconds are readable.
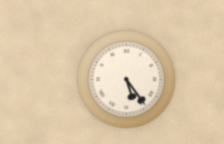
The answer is 5.24
